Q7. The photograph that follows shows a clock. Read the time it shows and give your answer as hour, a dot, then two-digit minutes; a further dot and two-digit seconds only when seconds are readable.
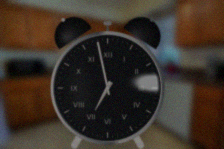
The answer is 6.58
